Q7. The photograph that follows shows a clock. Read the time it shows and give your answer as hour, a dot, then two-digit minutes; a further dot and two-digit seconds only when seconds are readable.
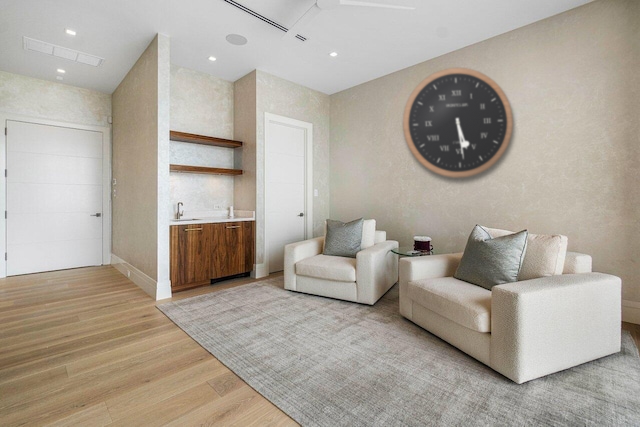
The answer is 5.29
